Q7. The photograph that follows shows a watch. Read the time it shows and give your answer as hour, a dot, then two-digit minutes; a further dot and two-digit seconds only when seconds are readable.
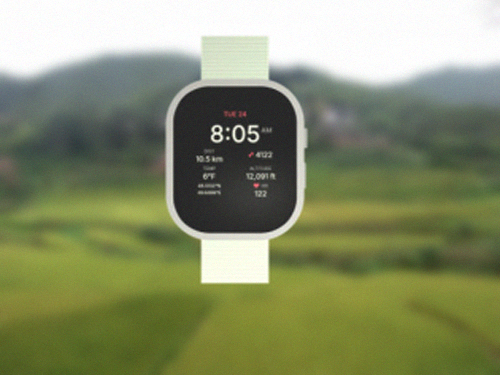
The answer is 8.05
